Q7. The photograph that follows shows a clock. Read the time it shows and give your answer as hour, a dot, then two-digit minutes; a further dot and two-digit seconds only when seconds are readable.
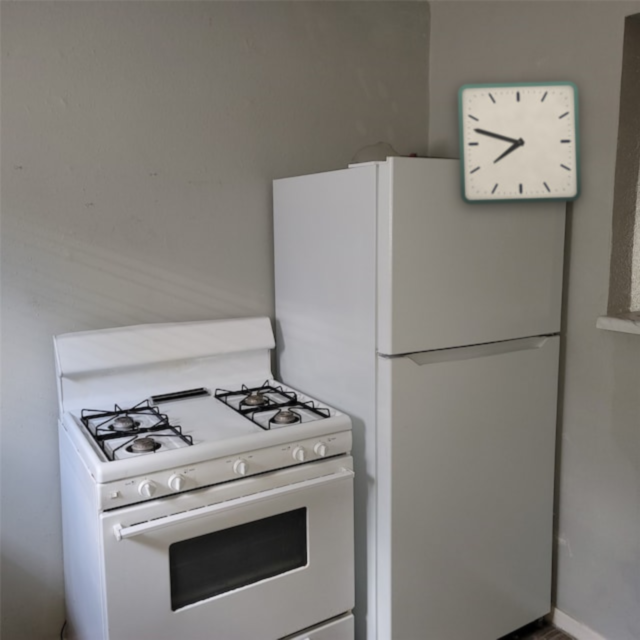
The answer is 7.48
